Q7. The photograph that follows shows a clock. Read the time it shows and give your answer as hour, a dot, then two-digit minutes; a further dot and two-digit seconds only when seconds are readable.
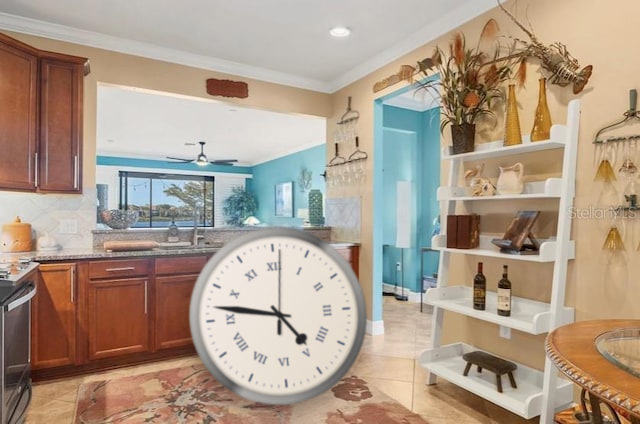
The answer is 4.47.01
